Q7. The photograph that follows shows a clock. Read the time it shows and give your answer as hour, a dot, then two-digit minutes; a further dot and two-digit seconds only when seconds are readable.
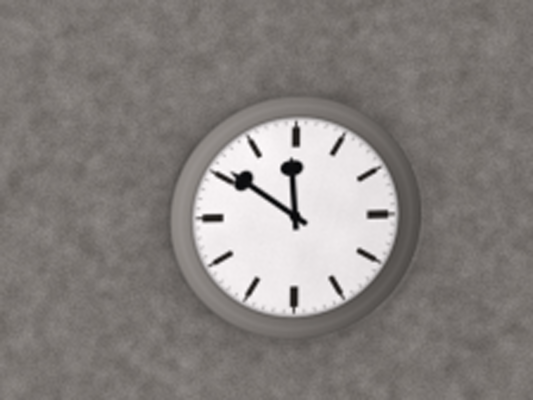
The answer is 11.51
